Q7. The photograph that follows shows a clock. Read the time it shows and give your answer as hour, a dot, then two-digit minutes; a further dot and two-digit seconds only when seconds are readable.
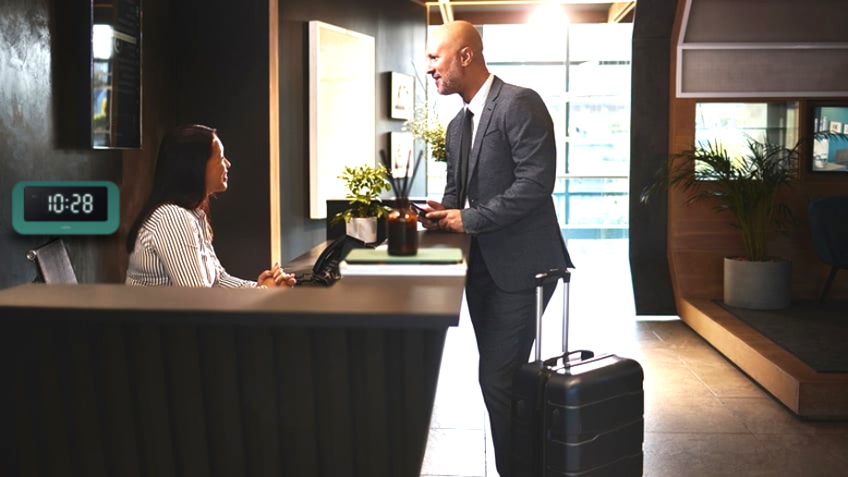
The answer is 10.28
